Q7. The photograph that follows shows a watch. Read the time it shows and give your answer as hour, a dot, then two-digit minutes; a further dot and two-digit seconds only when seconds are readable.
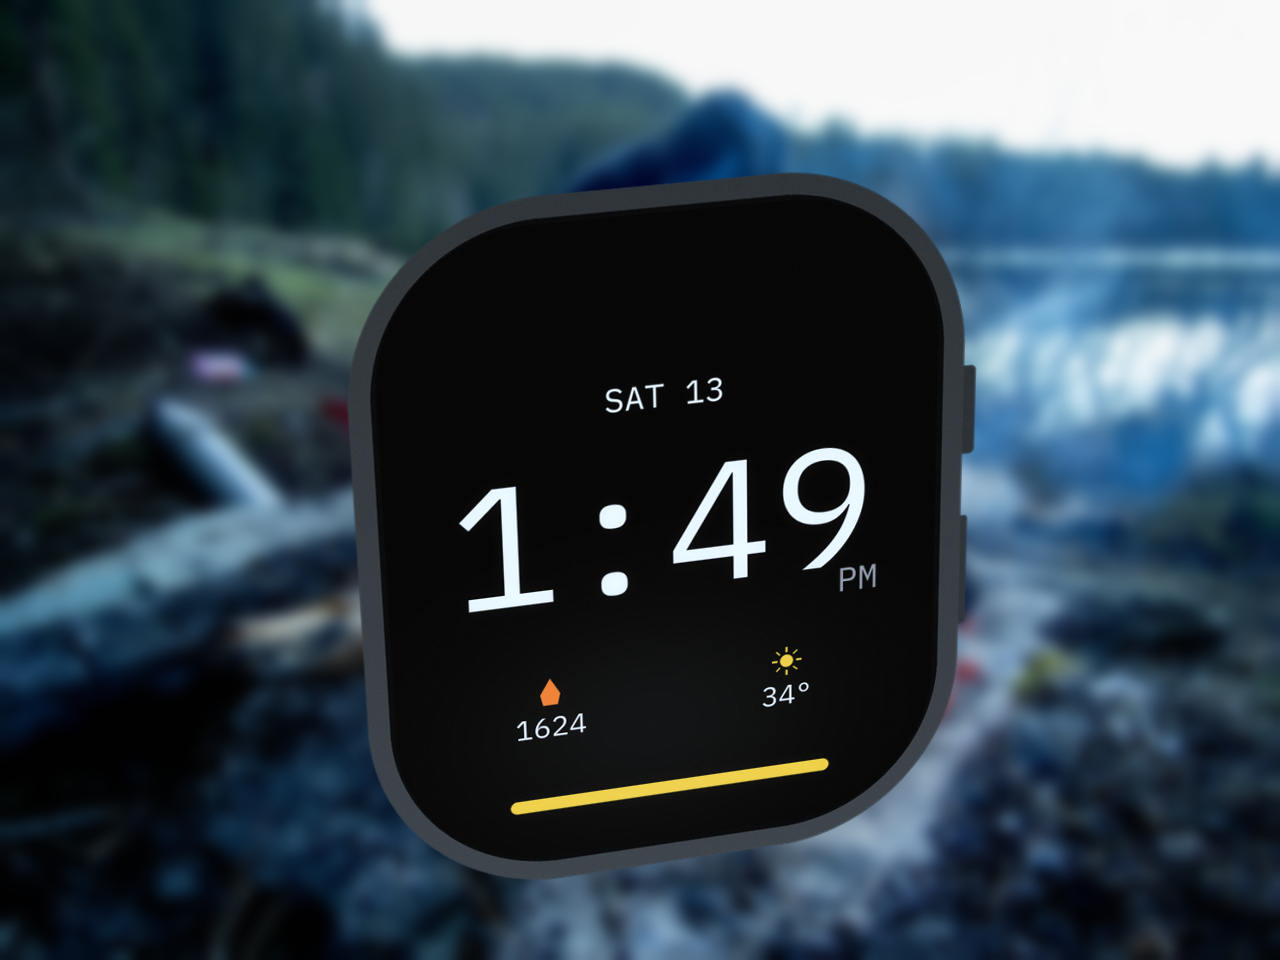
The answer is 1.49
